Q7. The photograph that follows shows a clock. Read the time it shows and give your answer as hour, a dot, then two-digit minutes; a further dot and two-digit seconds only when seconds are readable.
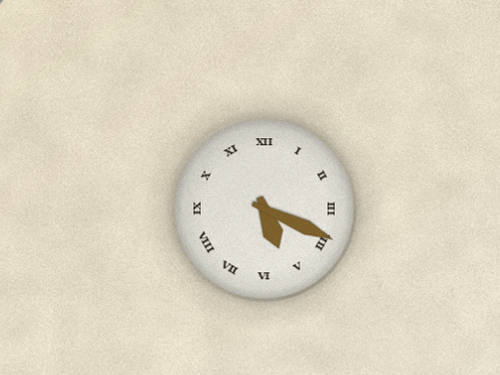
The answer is 5.19
